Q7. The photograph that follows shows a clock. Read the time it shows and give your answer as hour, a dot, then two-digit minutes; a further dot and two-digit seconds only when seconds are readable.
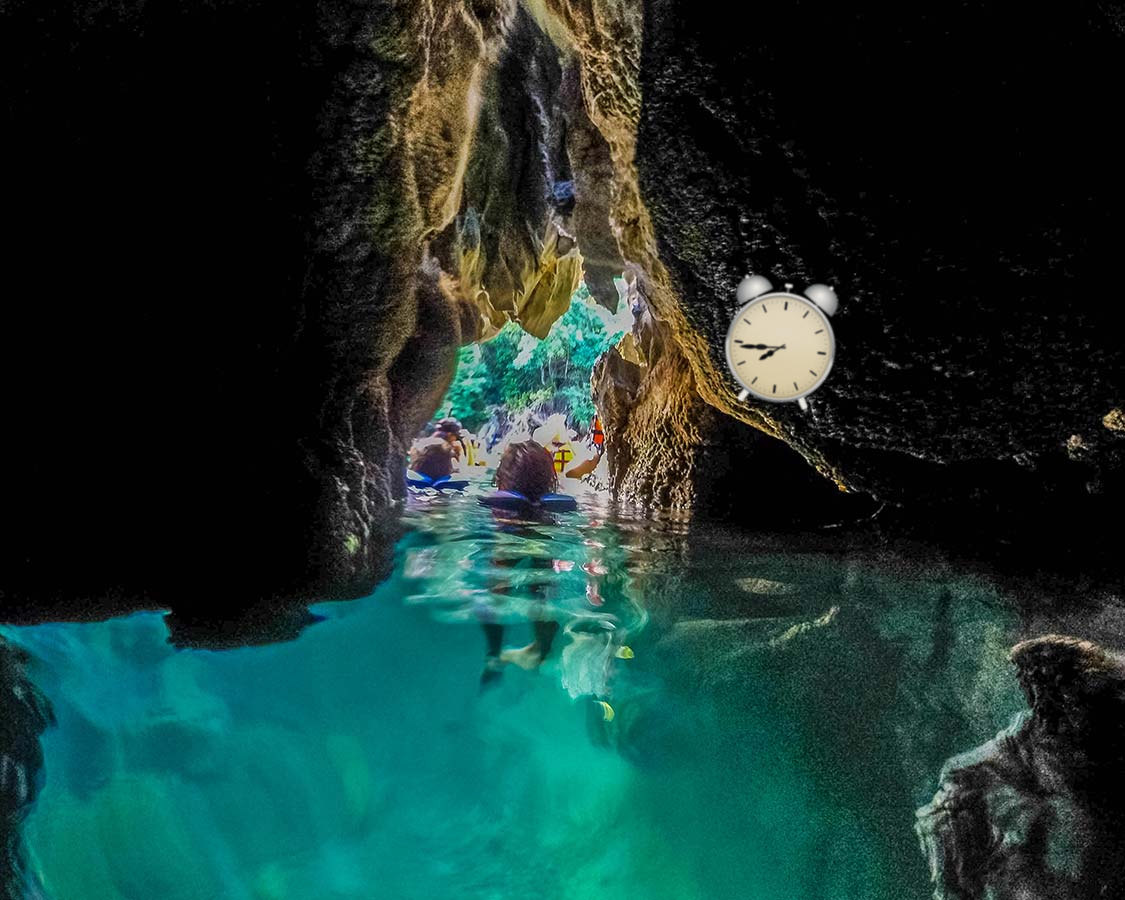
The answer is 7.44
